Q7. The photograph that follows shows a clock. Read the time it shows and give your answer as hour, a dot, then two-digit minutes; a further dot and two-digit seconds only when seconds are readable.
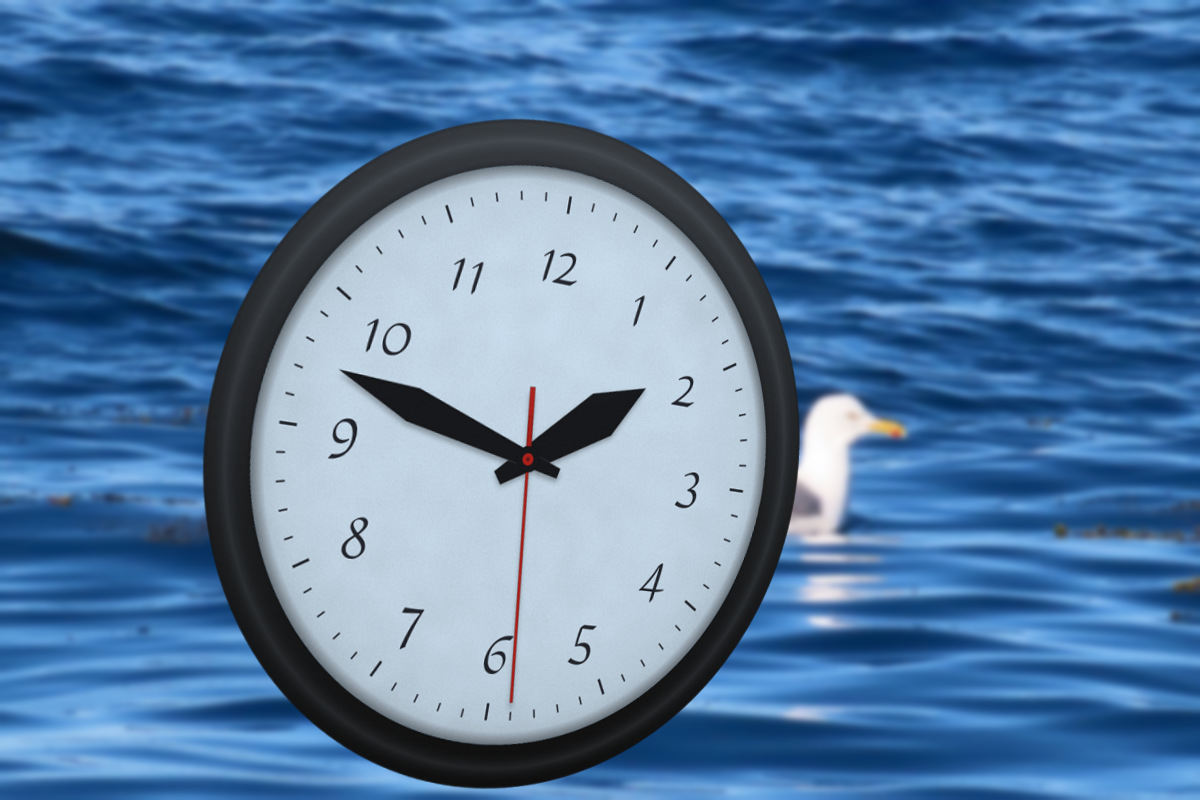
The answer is 1.47.29
